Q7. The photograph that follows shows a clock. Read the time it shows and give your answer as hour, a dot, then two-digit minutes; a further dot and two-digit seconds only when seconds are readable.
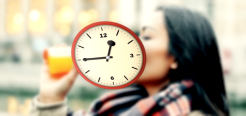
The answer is 12.45
